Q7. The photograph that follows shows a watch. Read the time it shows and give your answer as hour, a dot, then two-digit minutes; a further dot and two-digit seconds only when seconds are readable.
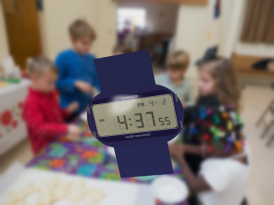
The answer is 4.37.55
